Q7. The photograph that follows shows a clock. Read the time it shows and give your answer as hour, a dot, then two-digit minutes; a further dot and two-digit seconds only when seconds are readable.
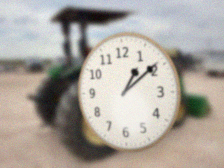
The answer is 1.09
